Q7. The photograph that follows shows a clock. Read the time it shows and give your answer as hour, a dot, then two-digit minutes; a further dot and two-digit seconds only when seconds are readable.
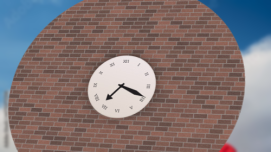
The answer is 7.19
